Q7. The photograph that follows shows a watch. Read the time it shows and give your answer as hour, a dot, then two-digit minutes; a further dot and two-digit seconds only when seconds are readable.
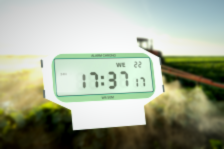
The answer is 17.37.17
